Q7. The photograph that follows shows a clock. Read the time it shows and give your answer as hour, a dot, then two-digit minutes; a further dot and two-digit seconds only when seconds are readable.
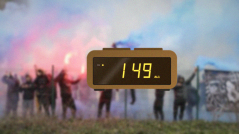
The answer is 1.49
